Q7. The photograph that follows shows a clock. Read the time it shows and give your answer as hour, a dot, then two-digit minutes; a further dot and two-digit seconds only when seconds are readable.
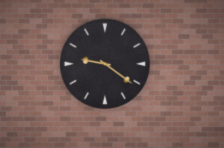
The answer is 9.21
